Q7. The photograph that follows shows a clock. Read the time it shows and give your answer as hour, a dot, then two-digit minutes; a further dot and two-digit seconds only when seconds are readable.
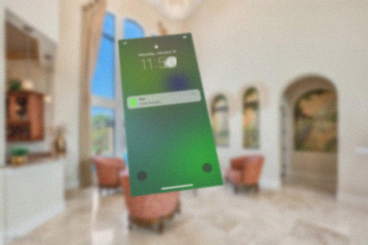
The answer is 11.50
